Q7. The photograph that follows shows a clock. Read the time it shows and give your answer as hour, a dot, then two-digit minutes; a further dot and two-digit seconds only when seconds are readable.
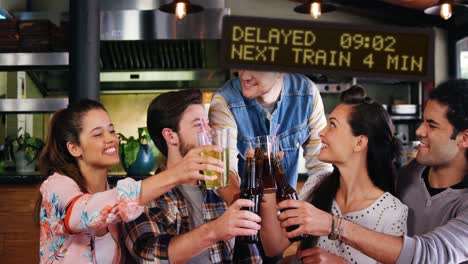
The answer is 9.02
